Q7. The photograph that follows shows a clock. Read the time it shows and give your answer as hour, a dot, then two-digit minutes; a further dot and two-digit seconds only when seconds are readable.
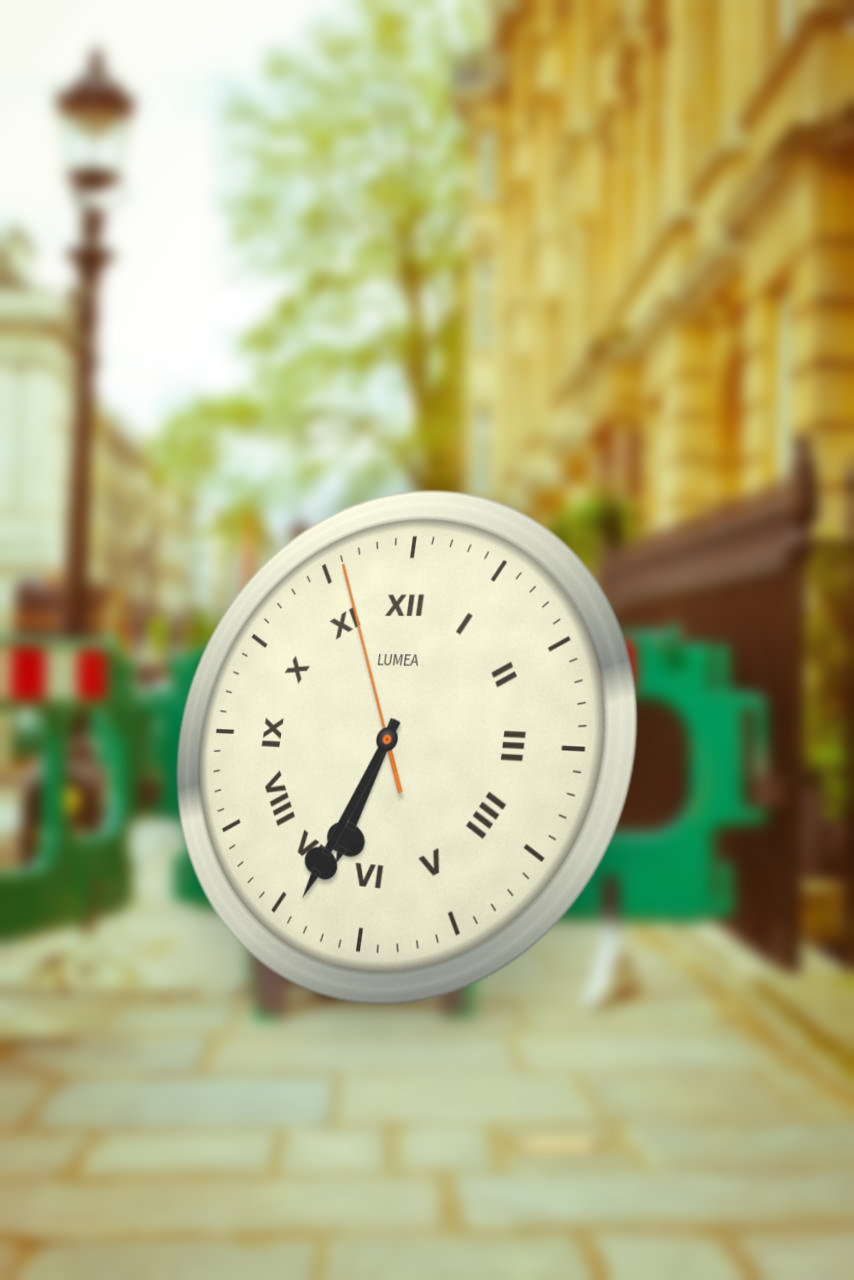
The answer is 6.33.56
